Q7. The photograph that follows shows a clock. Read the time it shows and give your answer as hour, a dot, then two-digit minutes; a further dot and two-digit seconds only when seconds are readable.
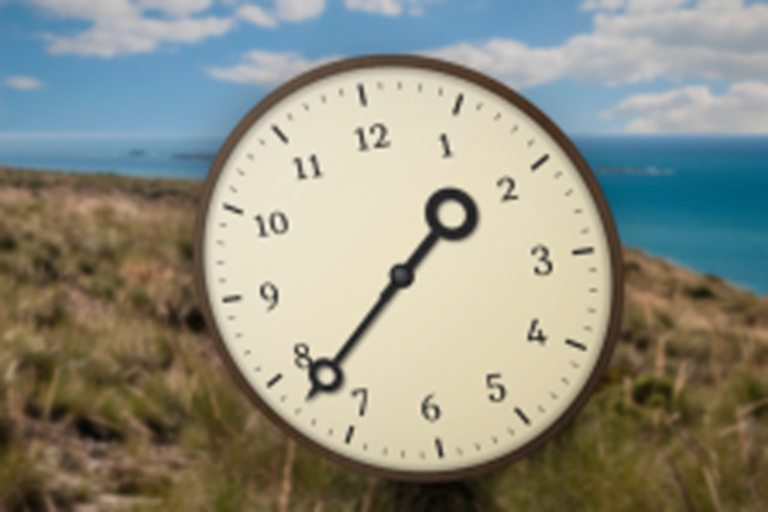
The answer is 1.38
